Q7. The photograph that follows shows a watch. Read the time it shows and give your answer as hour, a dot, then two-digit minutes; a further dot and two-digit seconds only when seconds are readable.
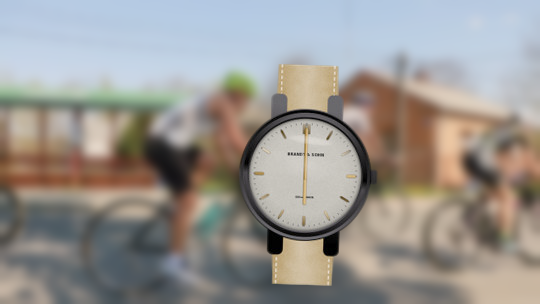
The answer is 6.00
